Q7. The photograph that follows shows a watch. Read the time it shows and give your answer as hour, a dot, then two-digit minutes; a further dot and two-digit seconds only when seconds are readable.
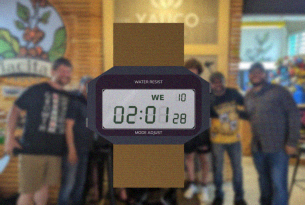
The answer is 2.01.28
